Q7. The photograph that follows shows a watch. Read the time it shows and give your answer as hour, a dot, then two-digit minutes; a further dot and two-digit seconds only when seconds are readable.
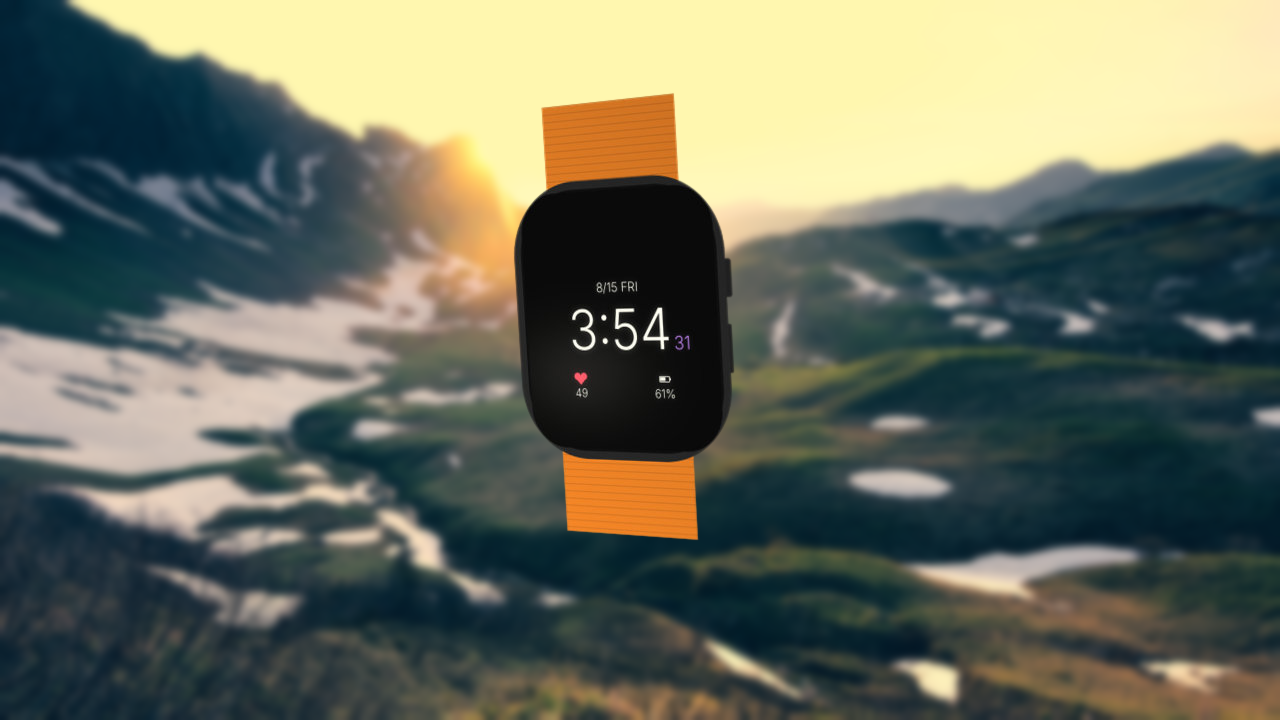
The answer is 3.54.31
